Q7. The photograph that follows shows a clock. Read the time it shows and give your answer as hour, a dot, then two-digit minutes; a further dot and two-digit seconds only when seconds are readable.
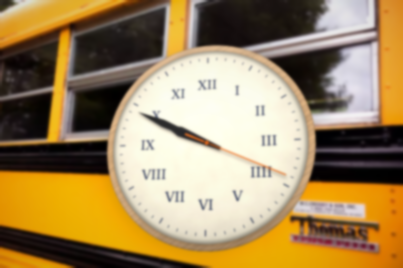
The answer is 9.49.19
